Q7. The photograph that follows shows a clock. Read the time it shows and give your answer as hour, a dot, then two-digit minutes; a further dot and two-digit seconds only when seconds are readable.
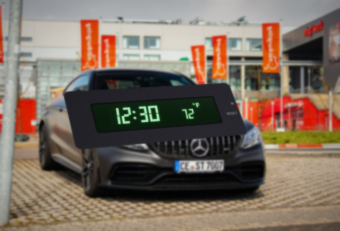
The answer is 12.30
